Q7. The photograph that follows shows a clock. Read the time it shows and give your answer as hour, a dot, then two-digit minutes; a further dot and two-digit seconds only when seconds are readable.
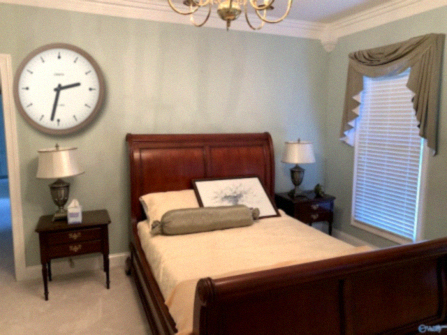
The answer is 2.32
